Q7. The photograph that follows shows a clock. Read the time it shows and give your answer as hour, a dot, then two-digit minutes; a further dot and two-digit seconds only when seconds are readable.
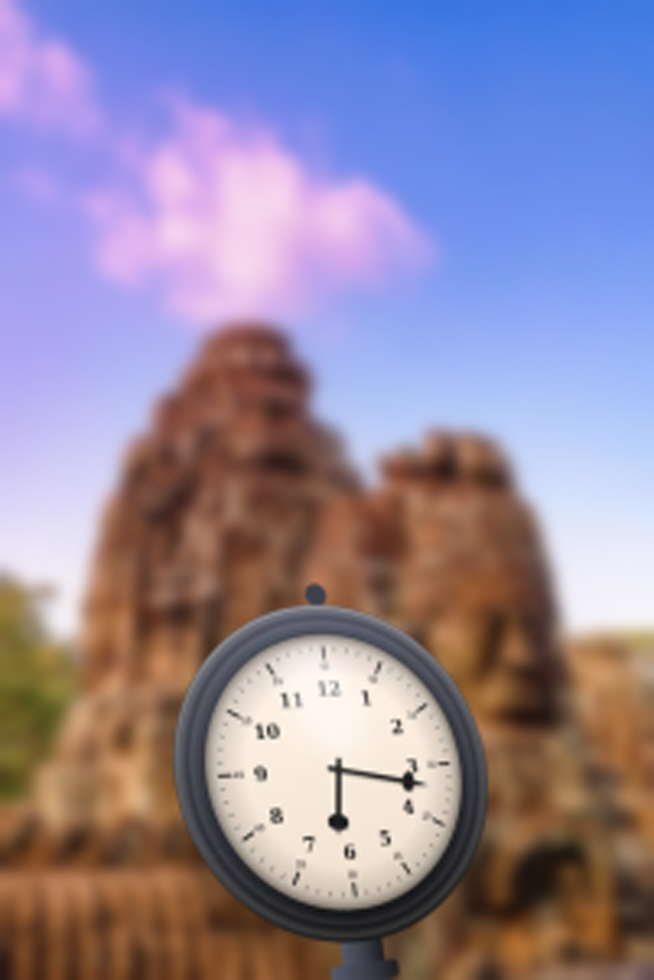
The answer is 6.17
